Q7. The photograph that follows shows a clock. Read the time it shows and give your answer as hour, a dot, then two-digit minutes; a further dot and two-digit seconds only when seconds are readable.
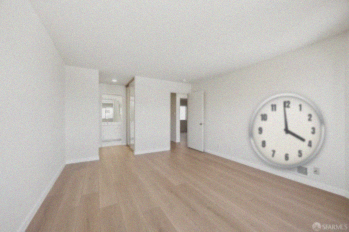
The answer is 3.59
